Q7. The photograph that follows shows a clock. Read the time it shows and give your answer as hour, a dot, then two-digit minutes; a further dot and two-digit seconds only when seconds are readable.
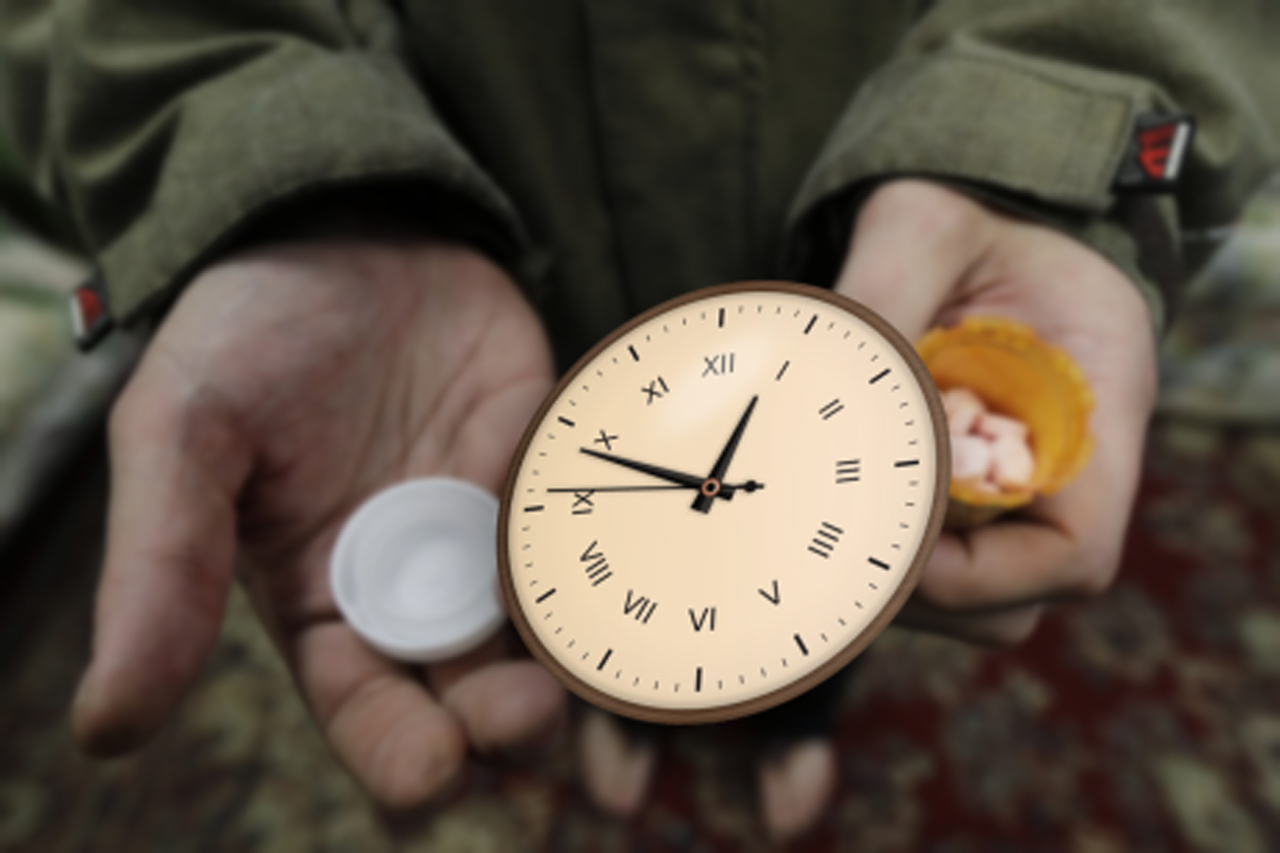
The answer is 12.48.46
